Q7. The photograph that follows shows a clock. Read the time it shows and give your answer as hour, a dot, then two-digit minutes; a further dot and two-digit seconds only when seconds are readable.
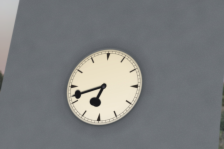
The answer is 6.42
